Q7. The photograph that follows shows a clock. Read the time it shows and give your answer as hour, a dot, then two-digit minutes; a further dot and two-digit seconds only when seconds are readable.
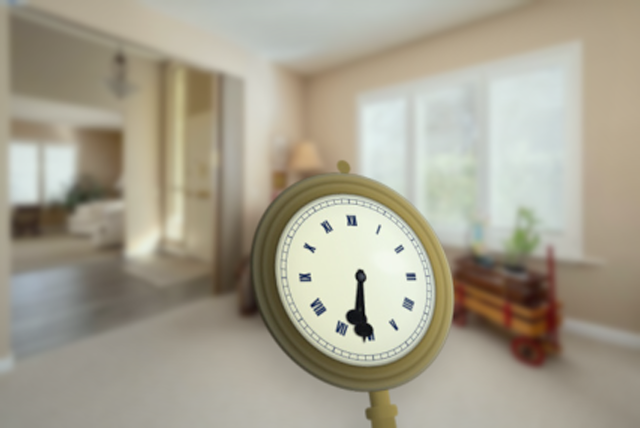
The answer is 6.31
